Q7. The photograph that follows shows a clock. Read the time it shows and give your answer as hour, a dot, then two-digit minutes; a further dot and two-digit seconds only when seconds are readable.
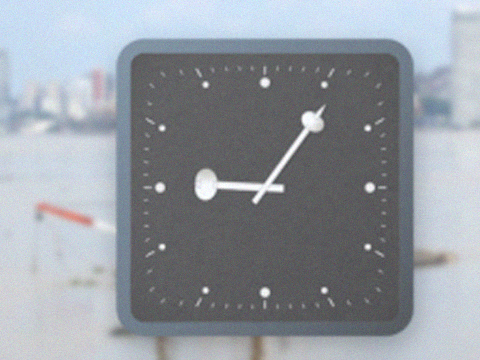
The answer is 9.06
